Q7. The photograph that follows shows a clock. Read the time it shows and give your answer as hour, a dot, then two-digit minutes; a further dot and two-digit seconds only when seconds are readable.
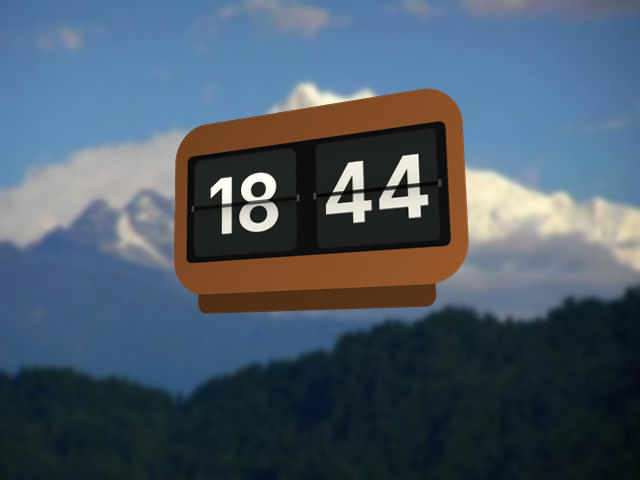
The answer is 18.44
